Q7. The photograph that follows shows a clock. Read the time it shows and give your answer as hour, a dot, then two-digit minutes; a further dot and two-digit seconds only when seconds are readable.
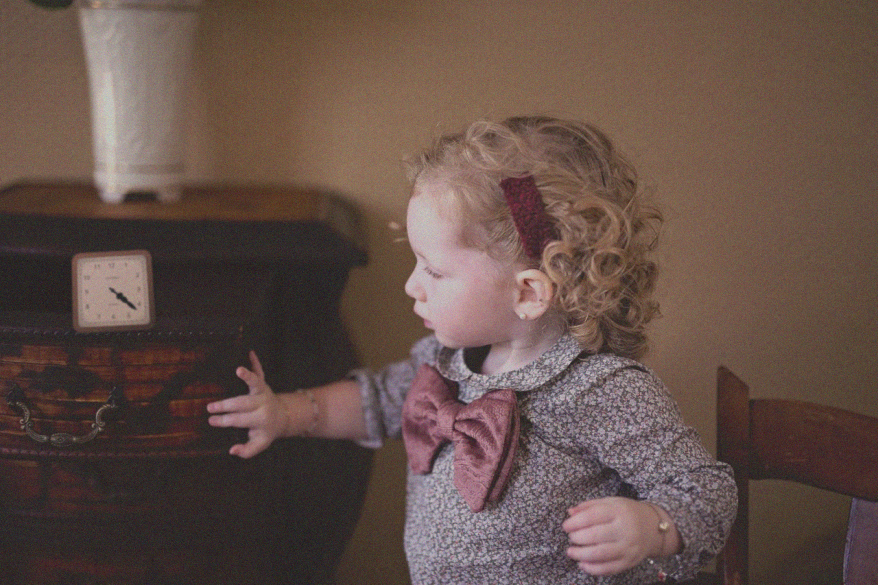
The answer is 4.22
